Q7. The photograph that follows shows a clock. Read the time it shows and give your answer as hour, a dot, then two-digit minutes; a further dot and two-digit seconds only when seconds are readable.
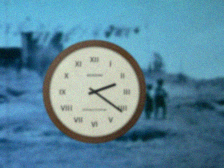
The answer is 2.21
